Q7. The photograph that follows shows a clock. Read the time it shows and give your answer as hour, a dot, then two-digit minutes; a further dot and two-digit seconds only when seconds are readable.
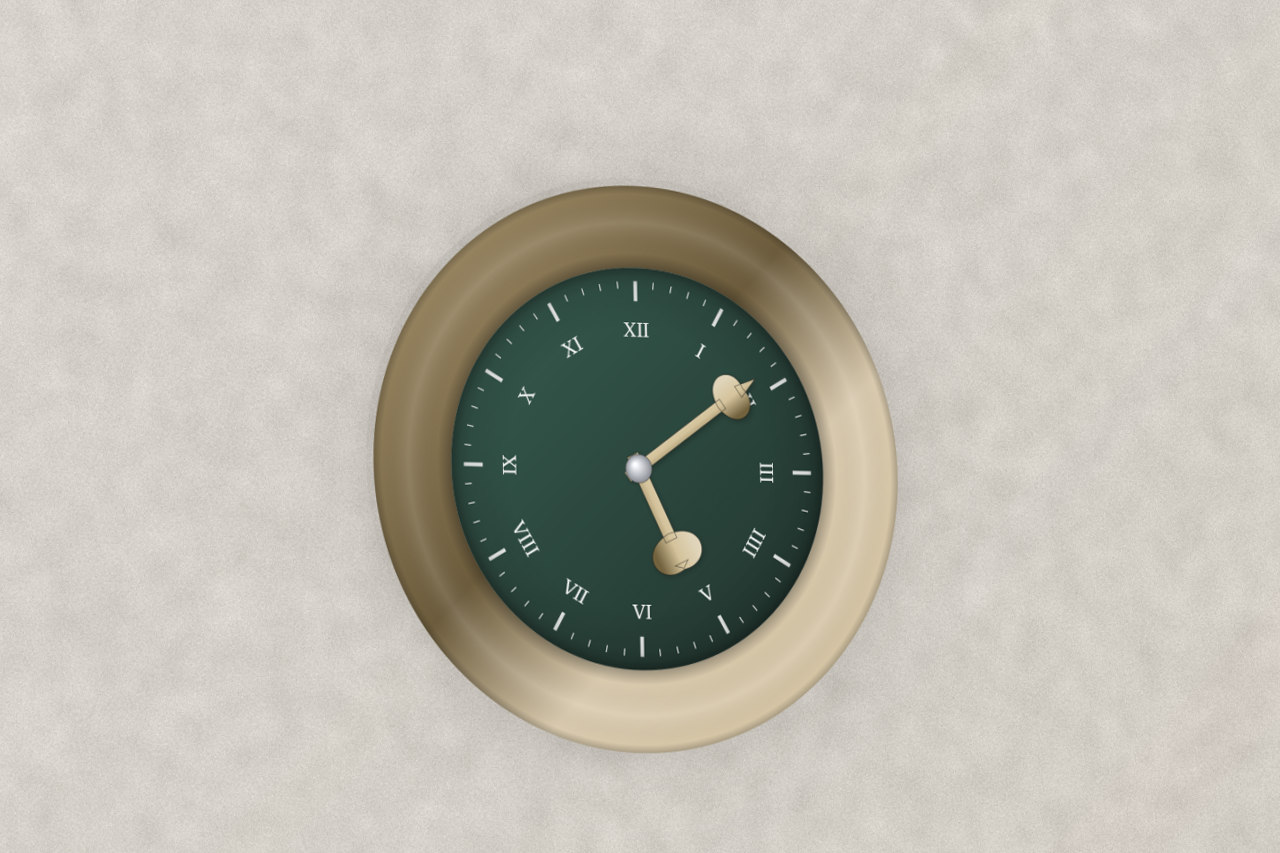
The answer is 5.09
